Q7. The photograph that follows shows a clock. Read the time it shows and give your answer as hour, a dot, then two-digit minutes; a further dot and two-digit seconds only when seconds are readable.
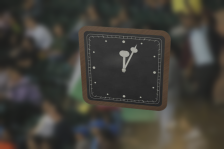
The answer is 12.04
